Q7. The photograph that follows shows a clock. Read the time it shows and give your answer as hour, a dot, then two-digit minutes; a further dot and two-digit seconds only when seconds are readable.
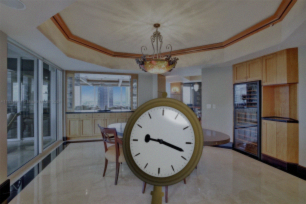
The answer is 9.18
